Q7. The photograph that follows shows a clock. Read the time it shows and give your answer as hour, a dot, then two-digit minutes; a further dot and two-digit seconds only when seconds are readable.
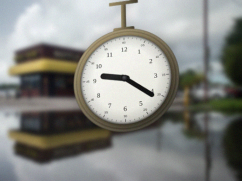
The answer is 9.21
